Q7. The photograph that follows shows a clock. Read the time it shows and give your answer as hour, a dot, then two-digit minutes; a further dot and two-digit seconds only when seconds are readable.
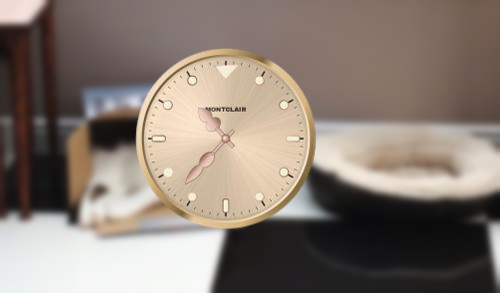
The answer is 10.37
